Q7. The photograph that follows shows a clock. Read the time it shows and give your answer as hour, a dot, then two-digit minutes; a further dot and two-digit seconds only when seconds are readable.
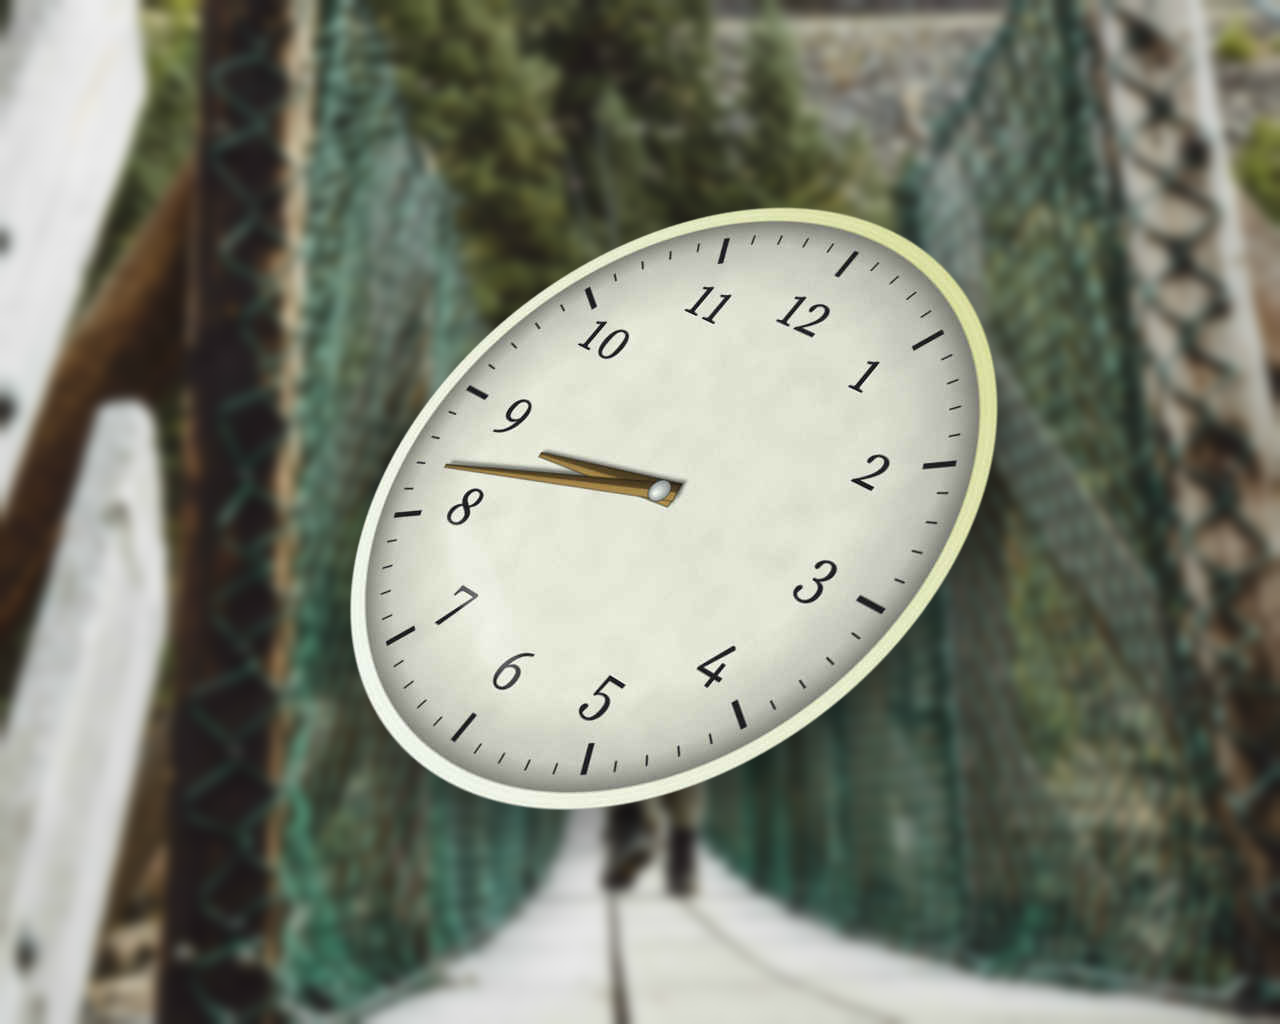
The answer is 8.42
